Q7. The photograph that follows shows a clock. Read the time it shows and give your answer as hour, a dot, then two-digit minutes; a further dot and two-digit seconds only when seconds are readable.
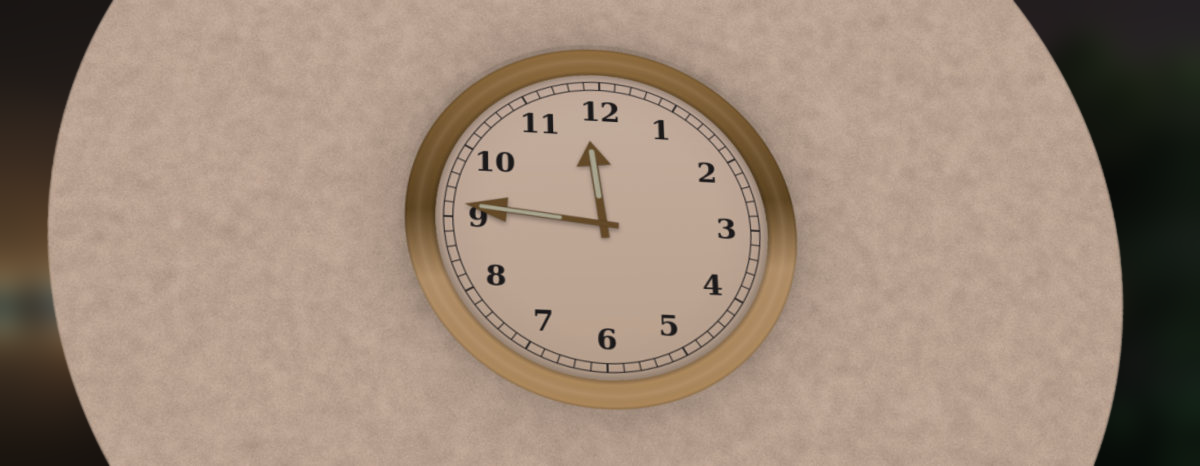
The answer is 11.46
